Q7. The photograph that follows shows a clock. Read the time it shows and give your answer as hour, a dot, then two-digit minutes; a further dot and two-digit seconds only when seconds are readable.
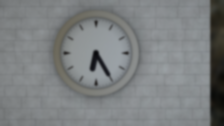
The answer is 6.25
